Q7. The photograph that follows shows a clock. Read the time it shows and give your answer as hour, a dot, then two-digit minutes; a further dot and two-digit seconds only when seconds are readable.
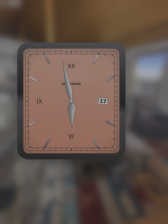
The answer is 5.58
